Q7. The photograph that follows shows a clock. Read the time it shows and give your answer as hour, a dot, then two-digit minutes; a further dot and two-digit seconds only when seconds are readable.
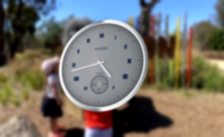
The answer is 4.43
